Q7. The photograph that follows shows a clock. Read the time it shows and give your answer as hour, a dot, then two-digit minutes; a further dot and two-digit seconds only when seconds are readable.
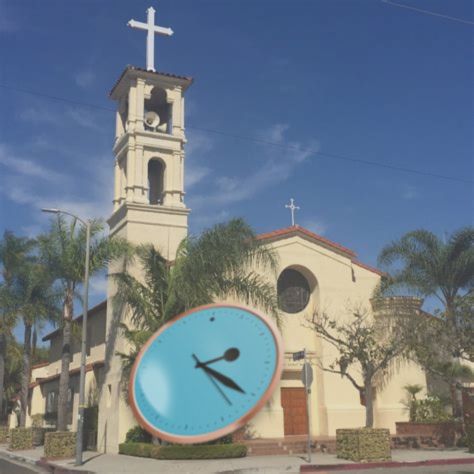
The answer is 2.20.23
